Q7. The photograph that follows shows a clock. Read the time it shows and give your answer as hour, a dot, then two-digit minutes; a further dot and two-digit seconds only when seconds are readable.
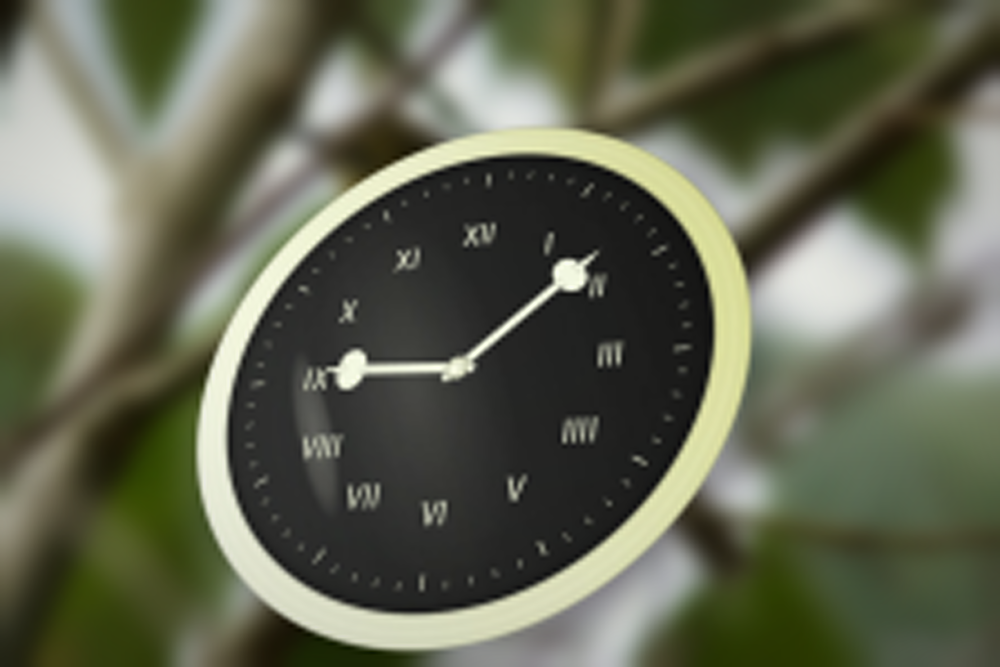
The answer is 9.08
